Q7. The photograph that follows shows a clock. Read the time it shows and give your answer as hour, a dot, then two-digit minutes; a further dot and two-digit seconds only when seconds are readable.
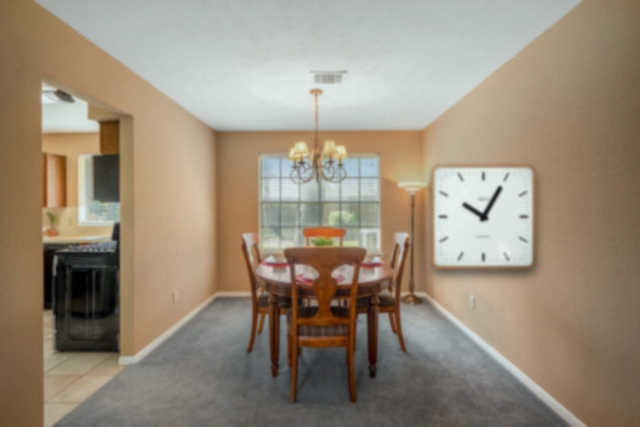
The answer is 10.05
